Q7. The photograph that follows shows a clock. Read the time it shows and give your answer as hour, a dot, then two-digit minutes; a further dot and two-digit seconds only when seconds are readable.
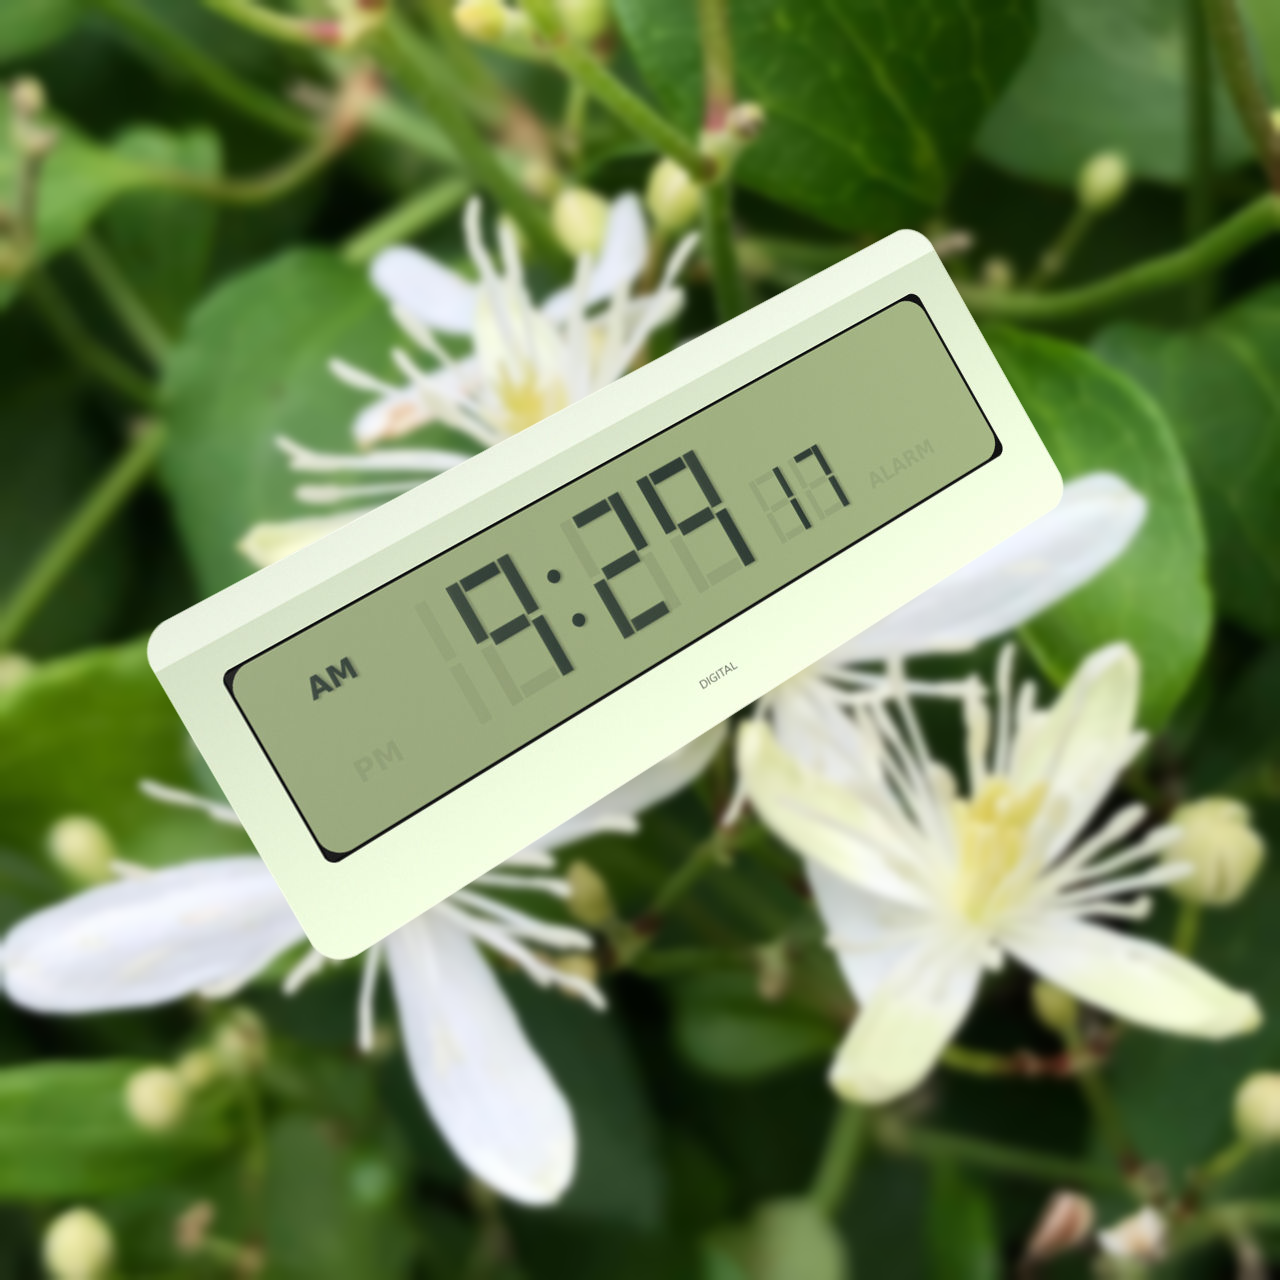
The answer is 9.29.17
